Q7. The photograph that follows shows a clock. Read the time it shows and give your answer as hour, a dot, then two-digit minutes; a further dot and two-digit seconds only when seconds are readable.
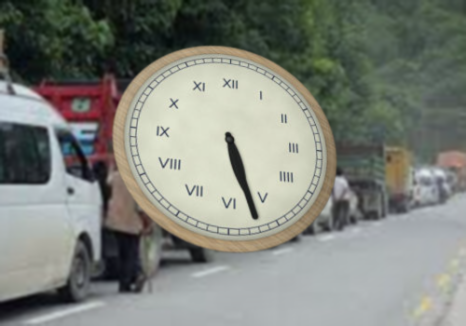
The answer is 5.27
